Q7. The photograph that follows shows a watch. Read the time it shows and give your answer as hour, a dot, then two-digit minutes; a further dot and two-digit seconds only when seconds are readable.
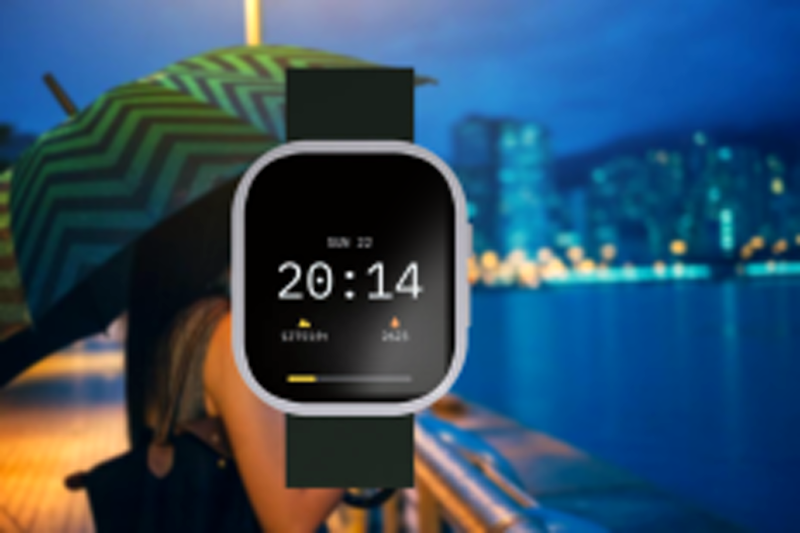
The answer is 20.14
